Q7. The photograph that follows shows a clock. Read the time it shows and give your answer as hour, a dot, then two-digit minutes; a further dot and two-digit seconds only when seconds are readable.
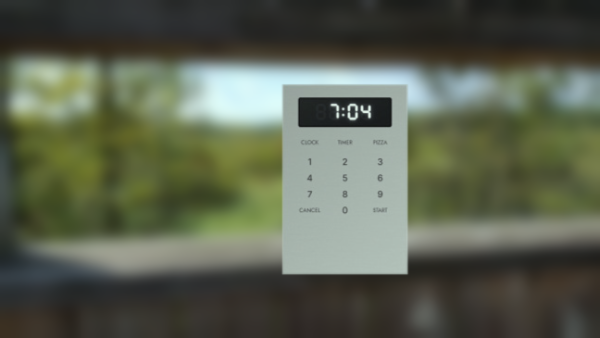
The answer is 7.04
